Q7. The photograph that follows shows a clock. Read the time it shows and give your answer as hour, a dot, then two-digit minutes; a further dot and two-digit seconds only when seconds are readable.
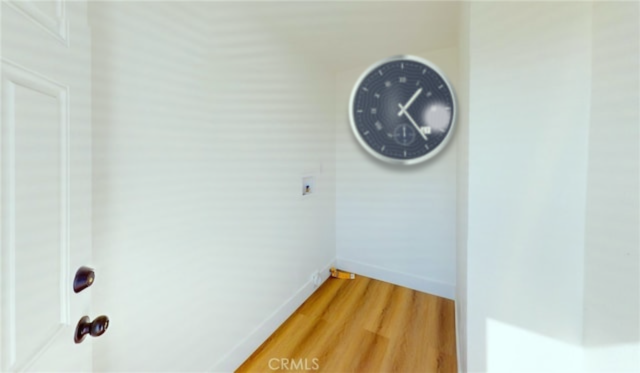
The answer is 1.24
